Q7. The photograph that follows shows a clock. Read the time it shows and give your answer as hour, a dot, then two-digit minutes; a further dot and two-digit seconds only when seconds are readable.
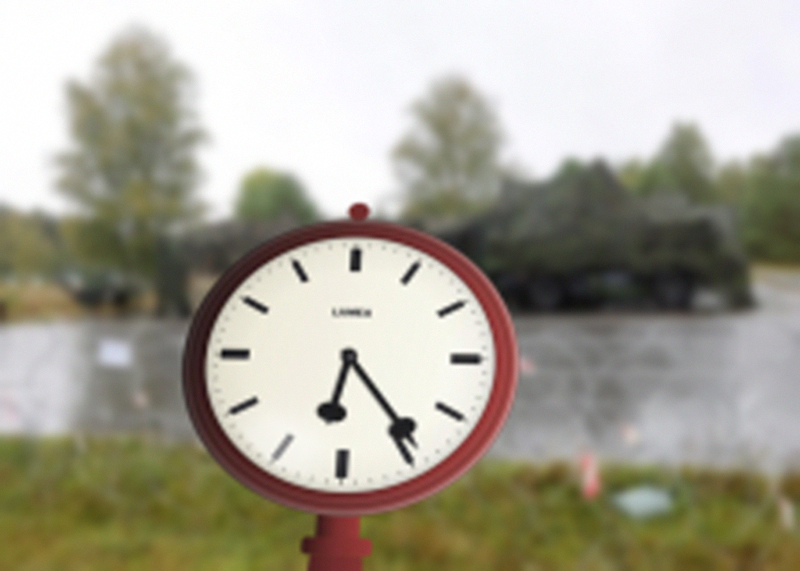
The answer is 6.24
